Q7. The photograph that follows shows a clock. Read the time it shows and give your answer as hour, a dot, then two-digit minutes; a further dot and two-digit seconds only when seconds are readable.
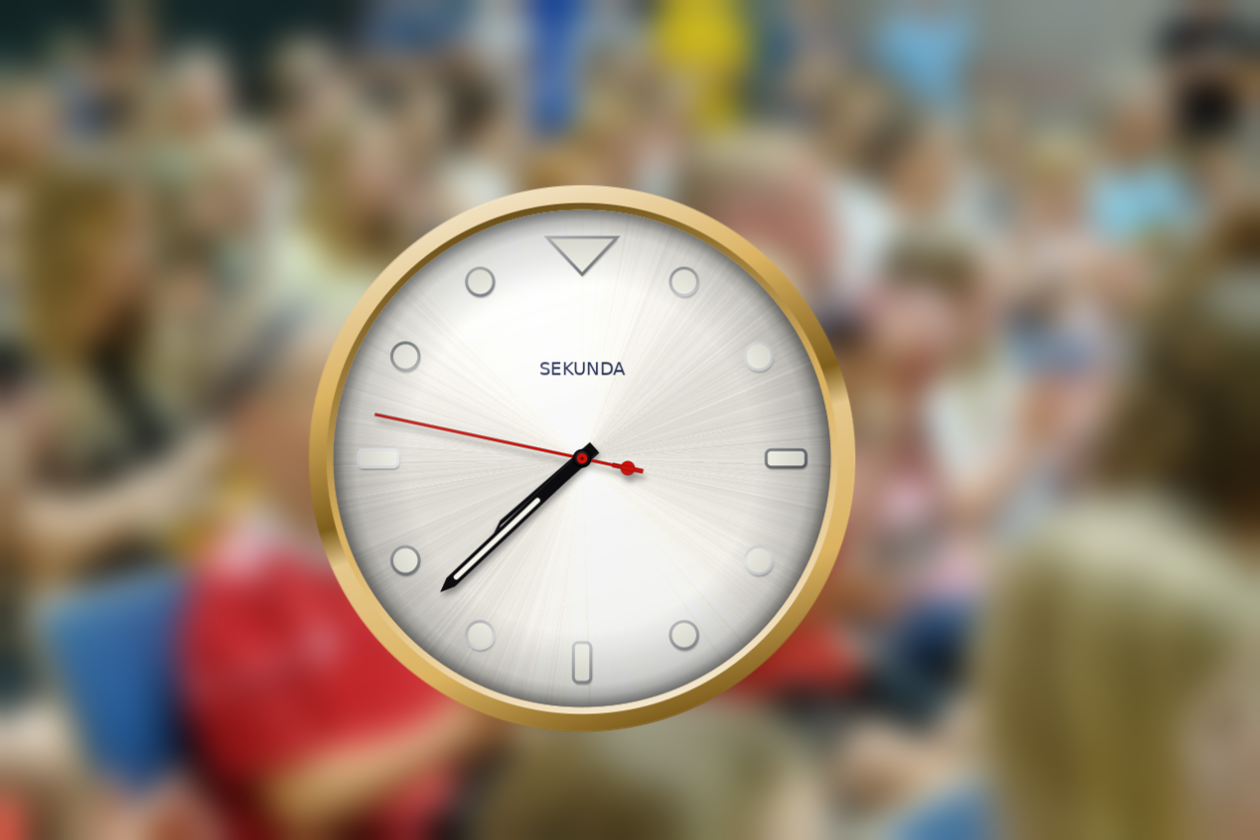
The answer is 7.37.47
